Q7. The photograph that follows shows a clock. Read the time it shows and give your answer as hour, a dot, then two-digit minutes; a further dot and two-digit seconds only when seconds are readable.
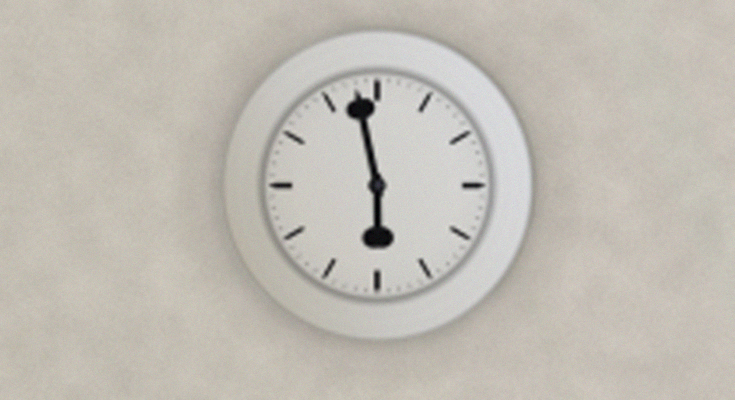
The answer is 5.58
